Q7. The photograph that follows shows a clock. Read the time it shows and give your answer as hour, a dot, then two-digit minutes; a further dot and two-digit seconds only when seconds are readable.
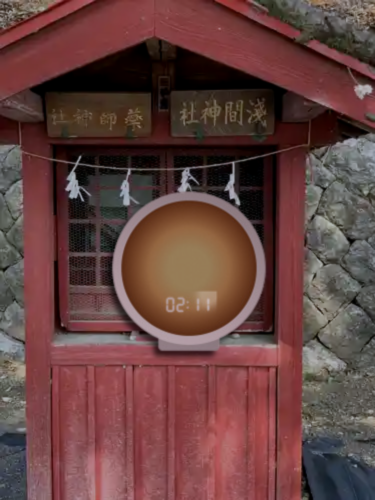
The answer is 2.11
